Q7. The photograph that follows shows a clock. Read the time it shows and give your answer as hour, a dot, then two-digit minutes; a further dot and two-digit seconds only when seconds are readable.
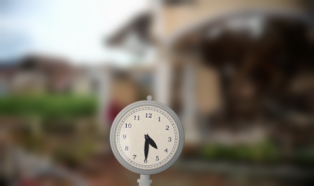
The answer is 4.30
